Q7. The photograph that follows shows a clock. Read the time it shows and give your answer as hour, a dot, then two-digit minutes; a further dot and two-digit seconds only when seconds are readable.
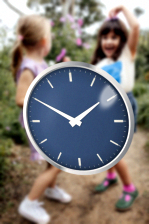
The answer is 1.50
